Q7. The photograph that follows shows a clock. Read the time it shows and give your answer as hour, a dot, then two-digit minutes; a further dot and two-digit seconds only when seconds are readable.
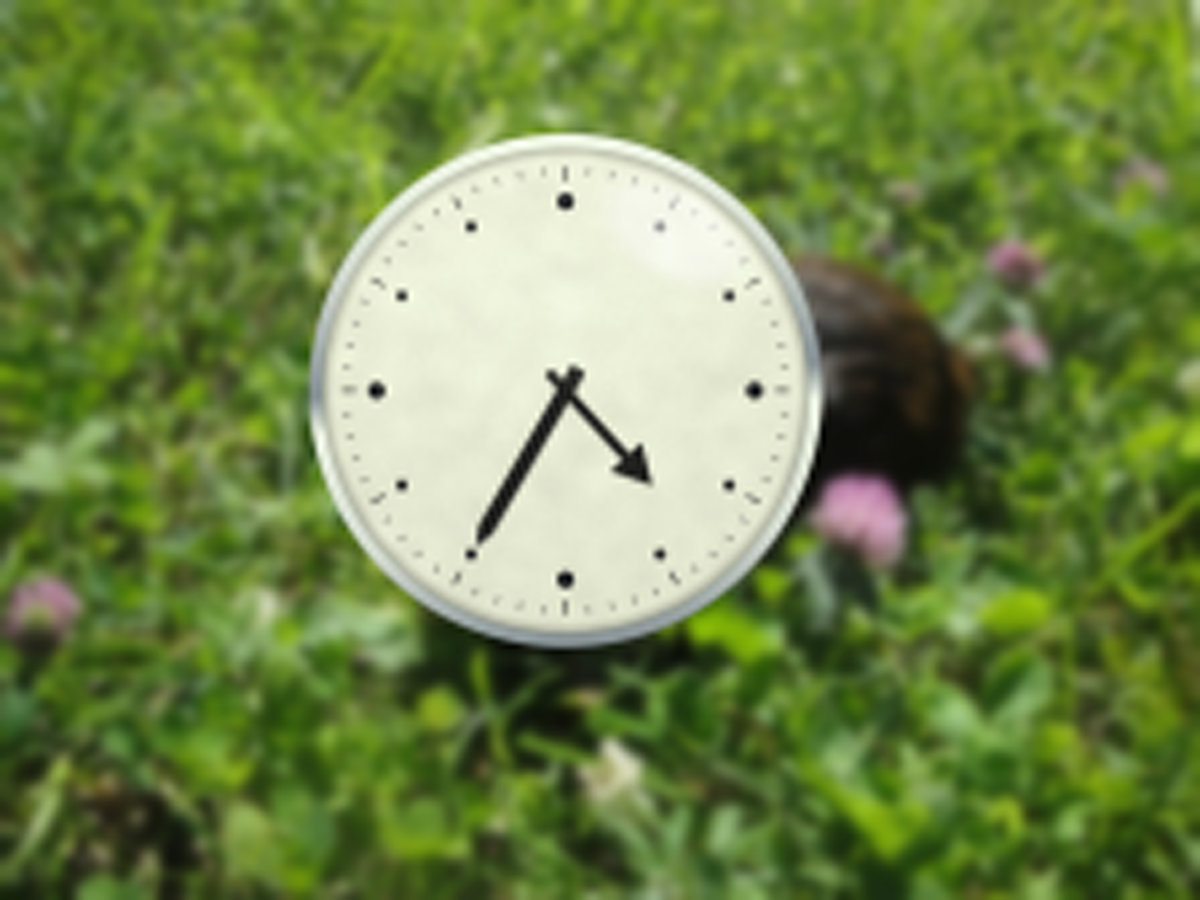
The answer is 4.35
